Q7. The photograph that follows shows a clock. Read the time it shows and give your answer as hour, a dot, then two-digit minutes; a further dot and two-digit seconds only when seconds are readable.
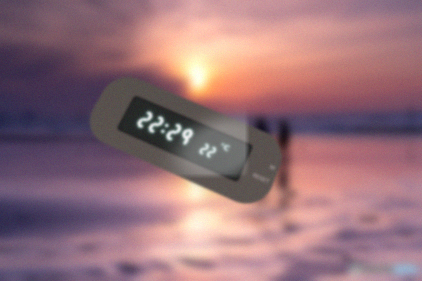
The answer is 22.29
